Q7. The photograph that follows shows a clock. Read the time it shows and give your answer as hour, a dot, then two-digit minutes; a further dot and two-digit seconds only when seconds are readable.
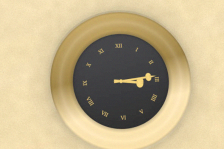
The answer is 3.14
